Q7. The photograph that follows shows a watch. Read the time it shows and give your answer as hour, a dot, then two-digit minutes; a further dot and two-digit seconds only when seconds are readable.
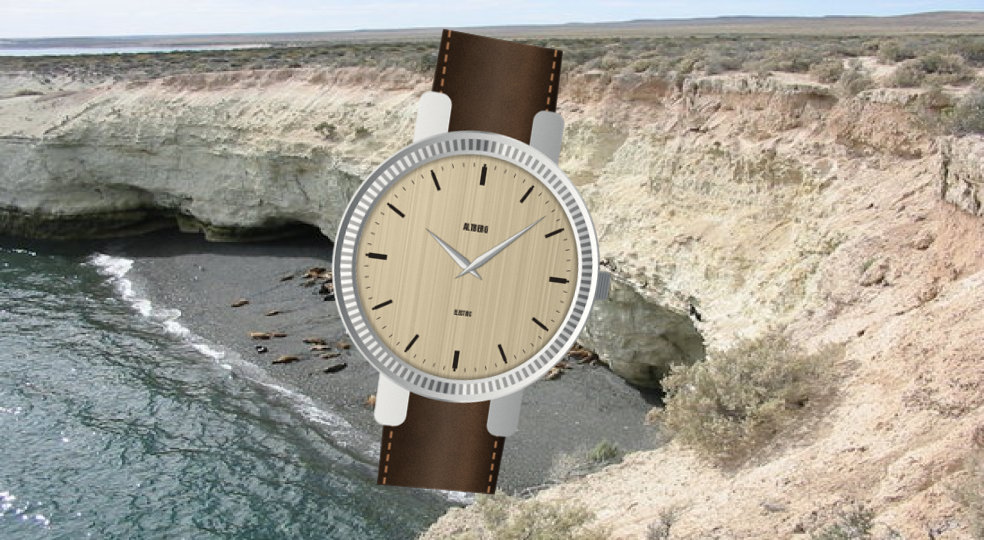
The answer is 10.08
